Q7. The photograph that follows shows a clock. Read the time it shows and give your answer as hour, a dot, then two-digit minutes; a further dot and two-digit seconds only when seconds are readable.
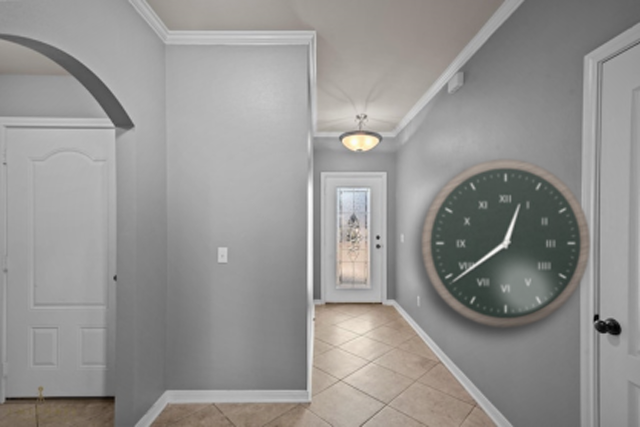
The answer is 12.39
